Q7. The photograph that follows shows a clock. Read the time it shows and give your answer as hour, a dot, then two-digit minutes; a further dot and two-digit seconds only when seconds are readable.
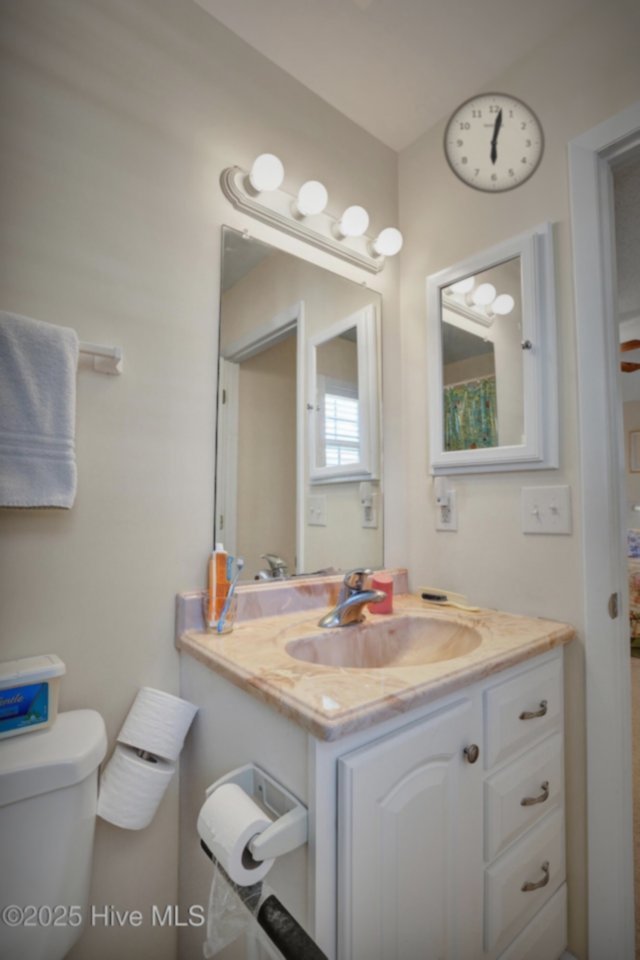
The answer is 6.02
